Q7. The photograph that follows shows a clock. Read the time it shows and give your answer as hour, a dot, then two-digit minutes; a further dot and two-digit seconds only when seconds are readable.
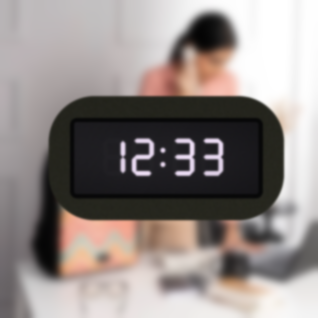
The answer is 12.33
